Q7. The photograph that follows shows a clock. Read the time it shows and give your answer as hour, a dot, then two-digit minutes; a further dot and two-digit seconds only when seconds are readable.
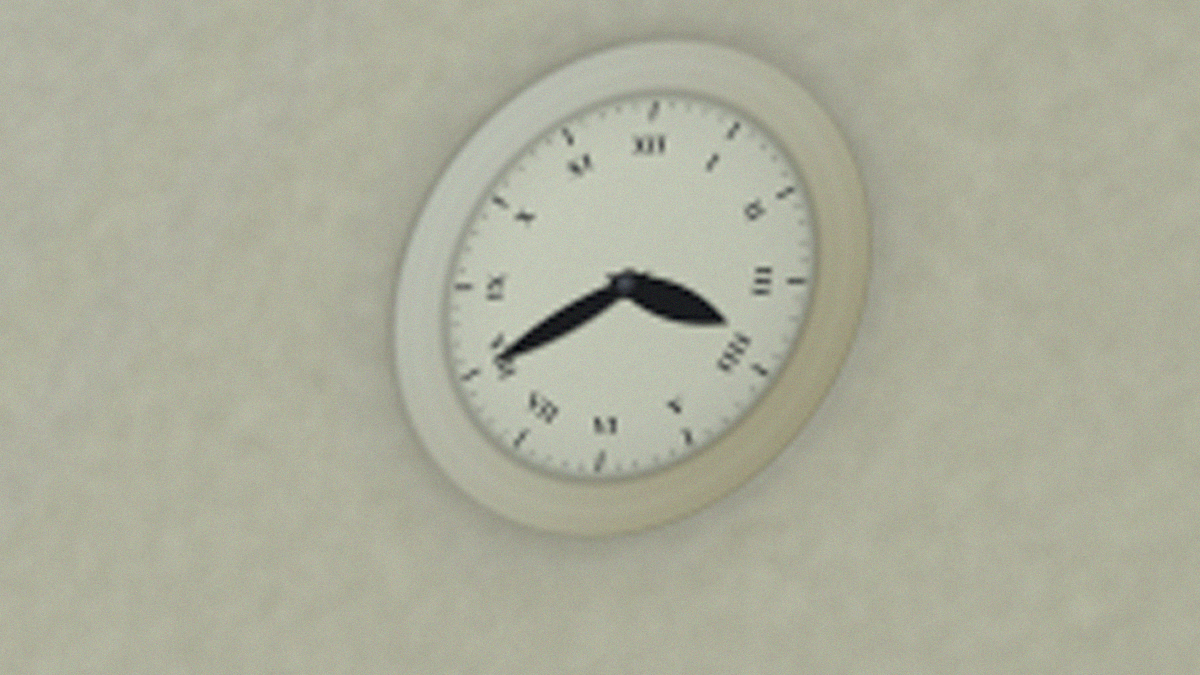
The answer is 3.40
